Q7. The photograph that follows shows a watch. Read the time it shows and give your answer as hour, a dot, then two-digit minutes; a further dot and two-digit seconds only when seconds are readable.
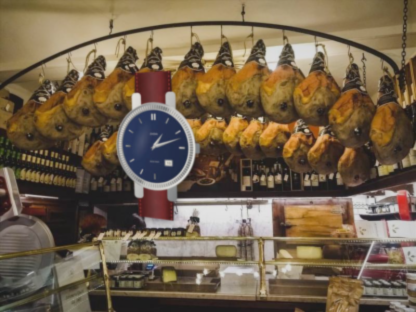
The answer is 1.12
